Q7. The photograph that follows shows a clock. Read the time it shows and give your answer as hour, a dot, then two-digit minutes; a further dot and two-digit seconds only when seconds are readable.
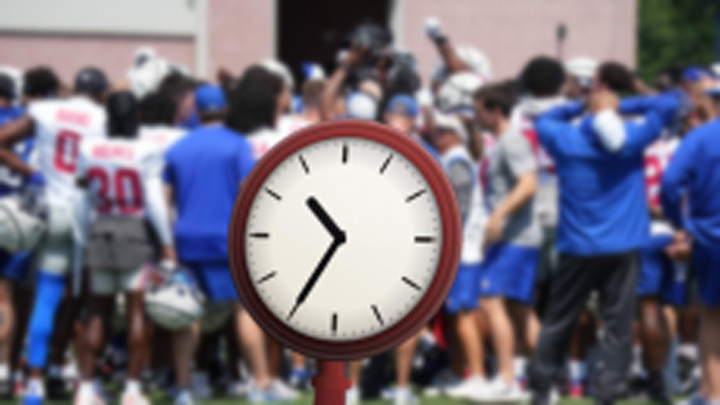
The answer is 10.35
